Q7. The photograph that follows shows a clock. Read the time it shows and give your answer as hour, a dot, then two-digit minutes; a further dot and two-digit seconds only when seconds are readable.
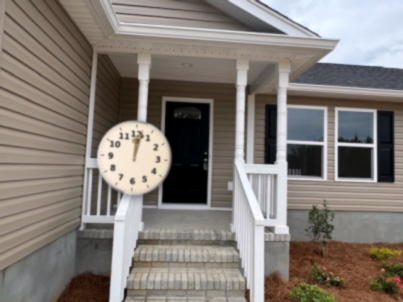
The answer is 12.02
